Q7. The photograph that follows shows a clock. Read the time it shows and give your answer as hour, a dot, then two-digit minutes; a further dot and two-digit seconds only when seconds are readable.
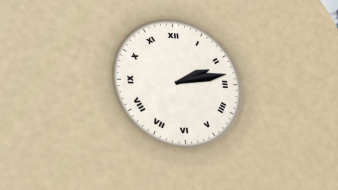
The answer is 2.13
